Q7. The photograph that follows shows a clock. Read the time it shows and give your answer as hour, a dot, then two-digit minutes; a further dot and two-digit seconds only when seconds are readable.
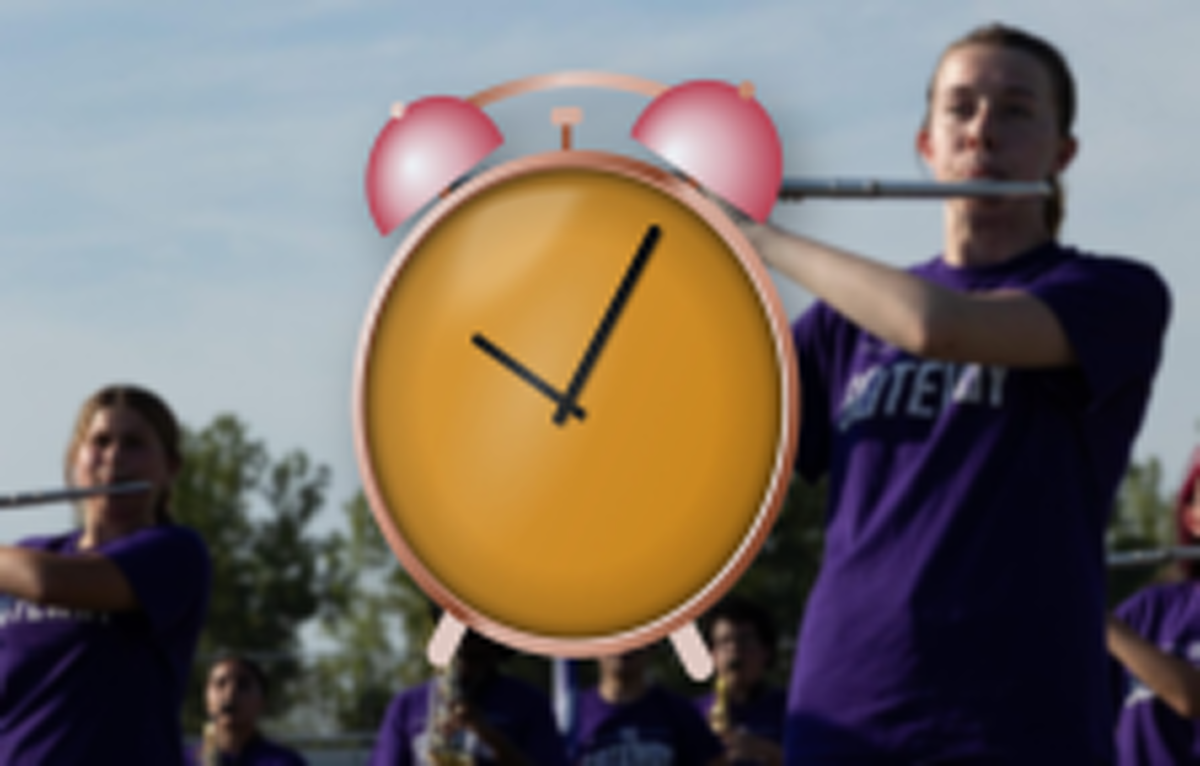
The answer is 10.05
